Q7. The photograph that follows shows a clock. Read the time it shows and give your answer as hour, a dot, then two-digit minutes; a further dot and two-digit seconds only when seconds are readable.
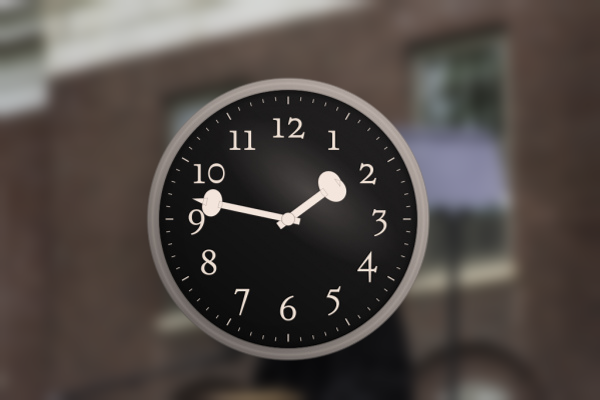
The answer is 1.47
